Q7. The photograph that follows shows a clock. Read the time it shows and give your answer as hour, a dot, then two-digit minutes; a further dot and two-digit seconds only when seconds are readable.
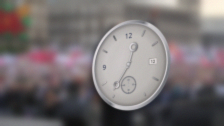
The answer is 12.36
